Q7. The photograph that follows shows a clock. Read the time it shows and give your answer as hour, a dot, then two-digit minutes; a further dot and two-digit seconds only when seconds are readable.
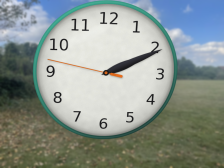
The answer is 2.10.47
